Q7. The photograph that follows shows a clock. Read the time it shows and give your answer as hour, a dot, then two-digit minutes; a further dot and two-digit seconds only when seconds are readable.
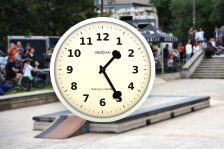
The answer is 1.25
